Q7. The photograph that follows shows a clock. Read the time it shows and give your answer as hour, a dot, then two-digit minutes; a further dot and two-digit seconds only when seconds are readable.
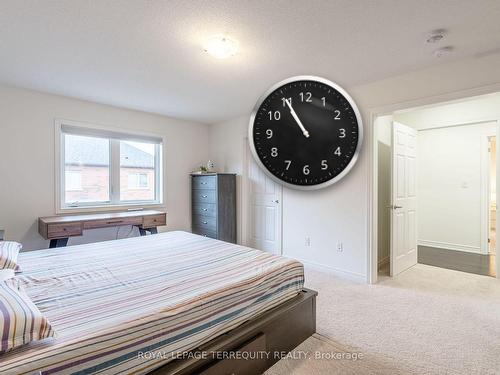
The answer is 10.55
